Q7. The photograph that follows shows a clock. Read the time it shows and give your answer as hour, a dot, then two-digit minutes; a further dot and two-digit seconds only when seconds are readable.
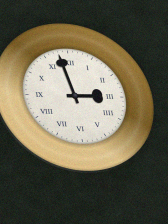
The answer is 2.58
